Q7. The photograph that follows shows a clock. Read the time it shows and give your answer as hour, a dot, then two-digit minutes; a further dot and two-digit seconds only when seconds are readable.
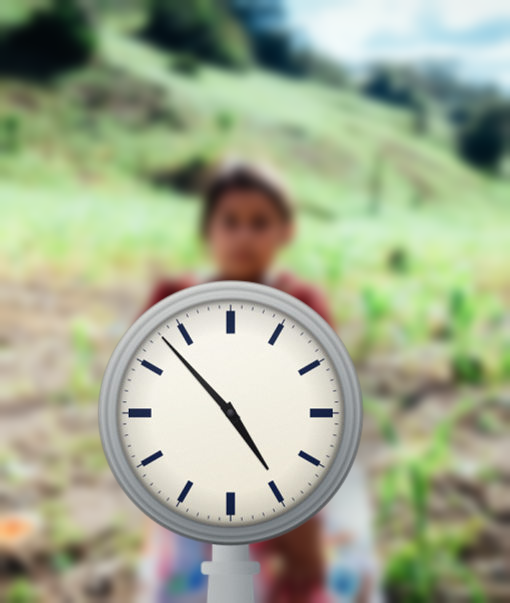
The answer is 4.53
